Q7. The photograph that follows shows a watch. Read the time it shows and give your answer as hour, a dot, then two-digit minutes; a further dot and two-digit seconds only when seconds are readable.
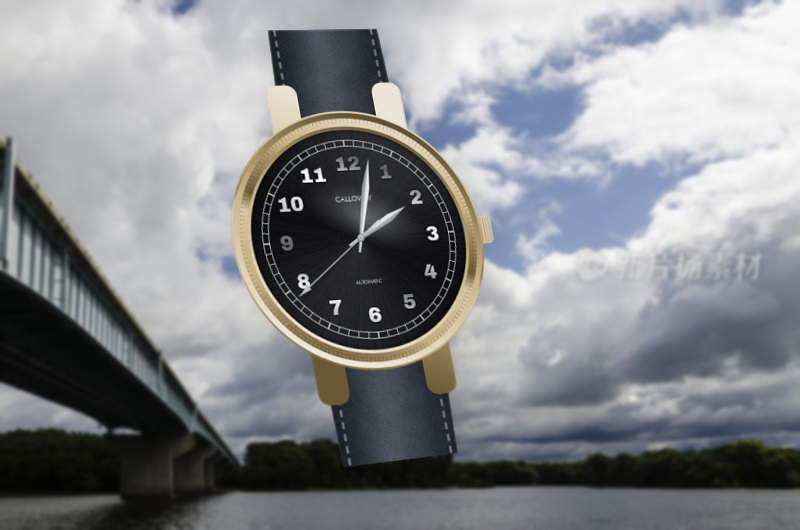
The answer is 2.02.39
